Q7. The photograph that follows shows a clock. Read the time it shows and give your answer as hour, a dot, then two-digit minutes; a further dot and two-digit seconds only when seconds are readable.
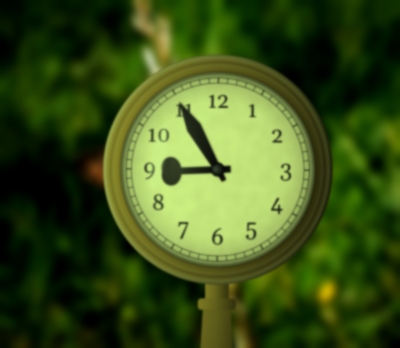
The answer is 8.55
